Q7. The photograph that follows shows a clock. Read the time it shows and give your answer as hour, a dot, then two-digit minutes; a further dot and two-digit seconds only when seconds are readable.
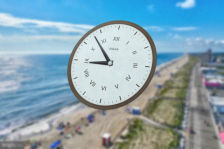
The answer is 8.53
